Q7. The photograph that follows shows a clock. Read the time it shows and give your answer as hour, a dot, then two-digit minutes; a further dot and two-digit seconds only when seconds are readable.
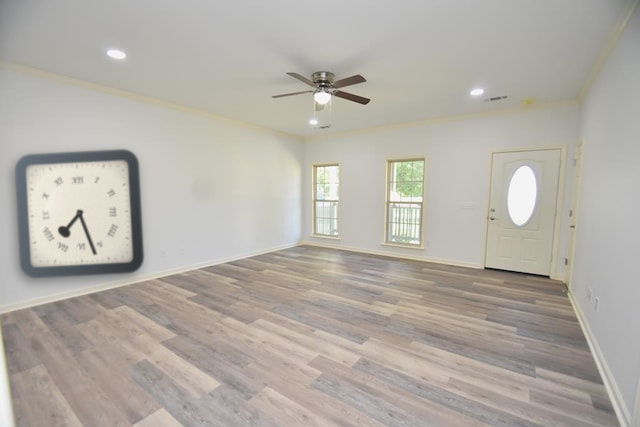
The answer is 7.27
